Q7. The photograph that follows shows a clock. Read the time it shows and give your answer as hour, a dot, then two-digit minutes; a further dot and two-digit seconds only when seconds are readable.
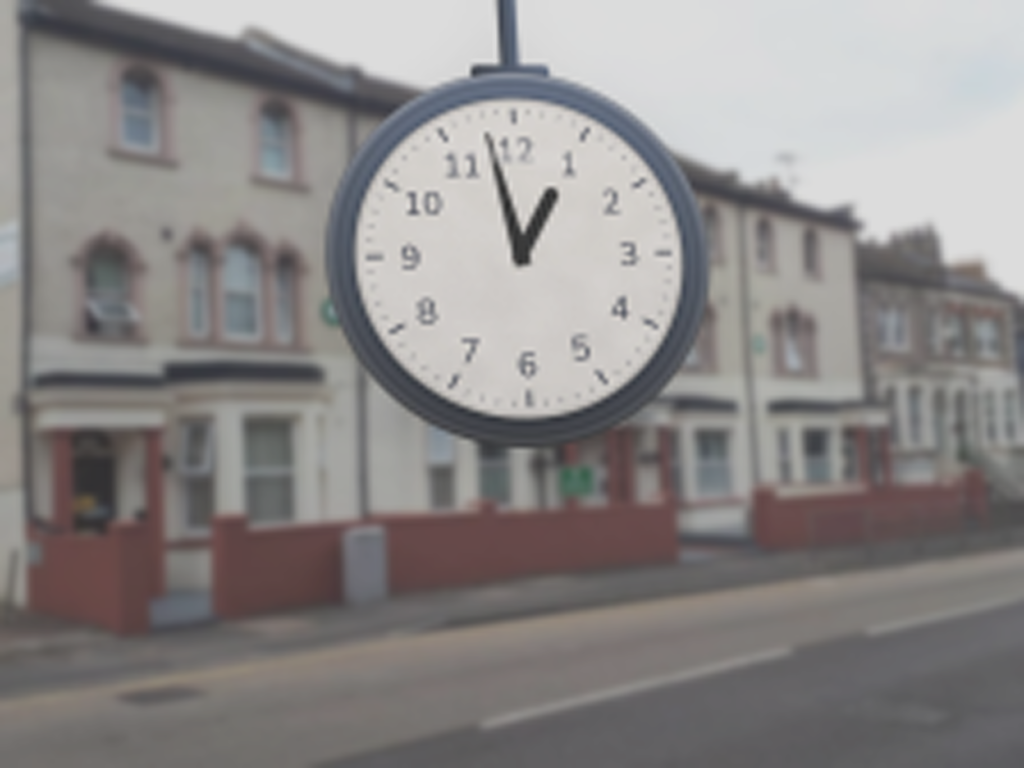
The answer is 12.58
